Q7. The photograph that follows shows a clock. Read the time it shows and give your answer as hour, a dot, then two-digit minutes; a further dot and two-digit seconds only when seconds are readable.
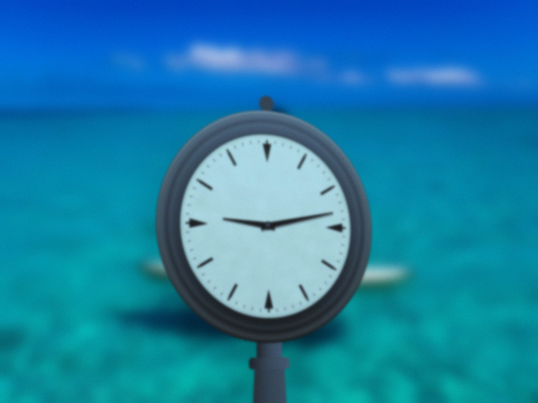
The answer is 9.13
